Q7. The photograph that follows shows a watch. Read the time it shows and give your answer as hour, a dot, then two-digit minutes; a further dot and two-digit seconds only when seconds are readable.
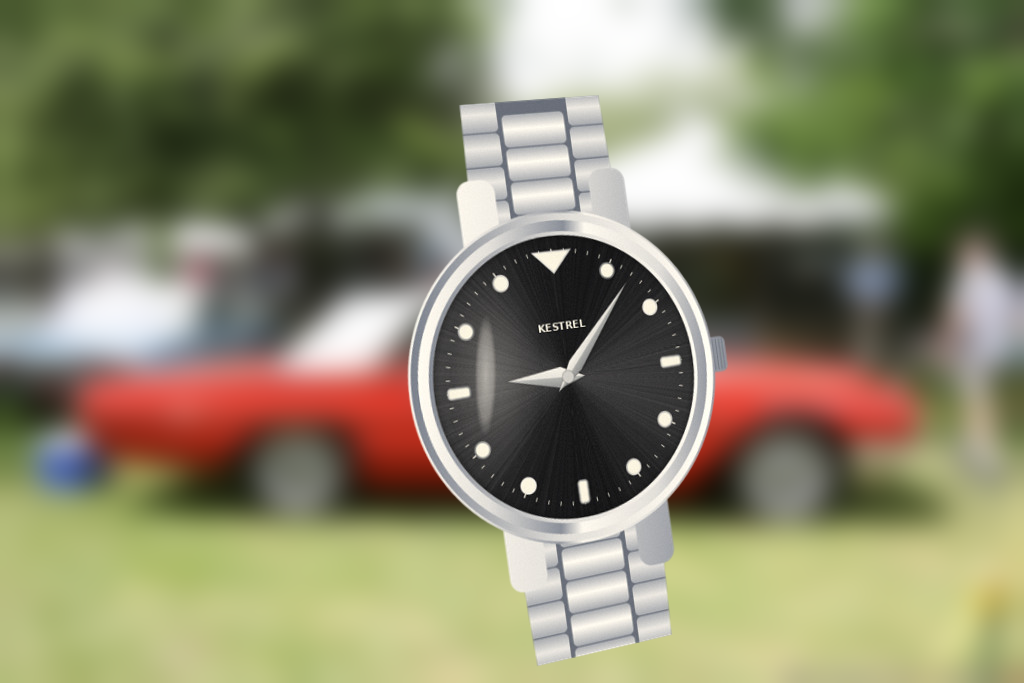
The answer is 9.07
